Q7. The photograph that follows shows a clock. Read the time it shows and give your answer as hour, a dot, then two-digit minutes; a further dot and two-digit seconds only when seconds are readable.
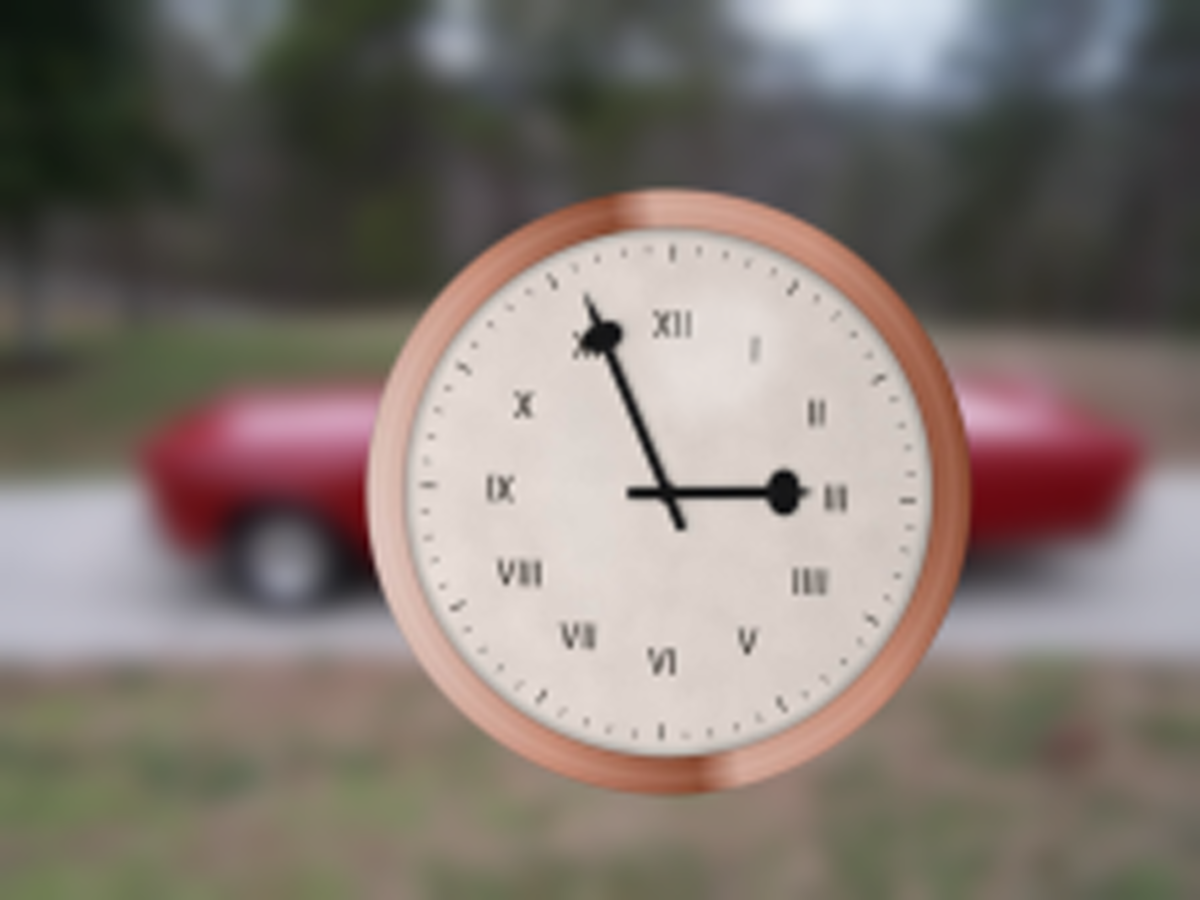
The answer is 2.56
